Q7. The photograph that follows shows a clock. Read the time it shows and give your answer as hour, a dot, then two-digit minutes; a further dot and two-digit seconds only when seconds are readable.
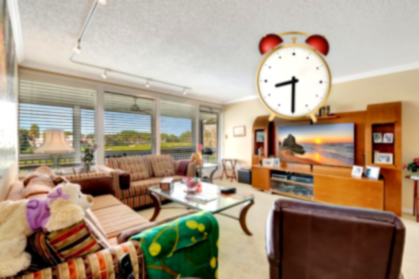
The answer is 8.30
